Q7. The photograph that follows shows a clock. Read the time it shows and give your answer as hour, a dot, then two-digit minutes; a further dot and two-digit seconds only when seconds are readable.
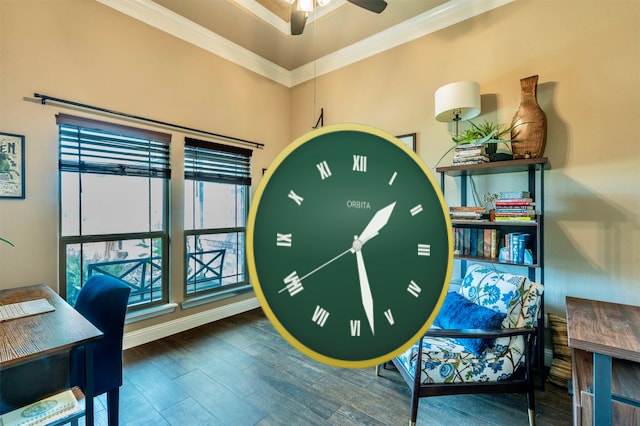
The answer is 1.27.40
